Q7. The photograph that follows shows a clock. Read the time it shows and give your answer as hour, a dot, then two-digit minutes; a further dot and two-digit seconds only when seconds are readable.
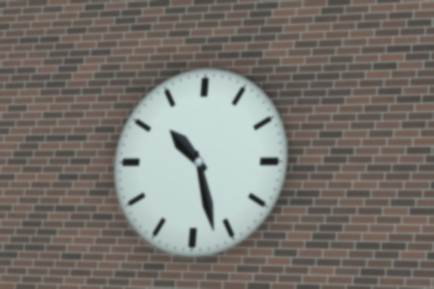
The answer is 10.27
